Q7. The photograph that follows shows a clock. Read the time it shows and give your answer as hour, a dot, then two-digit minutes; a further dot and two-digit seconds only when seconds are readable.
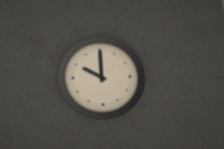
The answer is 10.00
